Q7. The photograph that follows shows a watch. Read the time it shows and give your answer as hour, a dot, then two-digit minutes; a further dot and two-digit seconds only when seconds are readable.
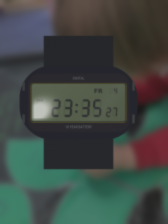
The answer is 23.35.27
